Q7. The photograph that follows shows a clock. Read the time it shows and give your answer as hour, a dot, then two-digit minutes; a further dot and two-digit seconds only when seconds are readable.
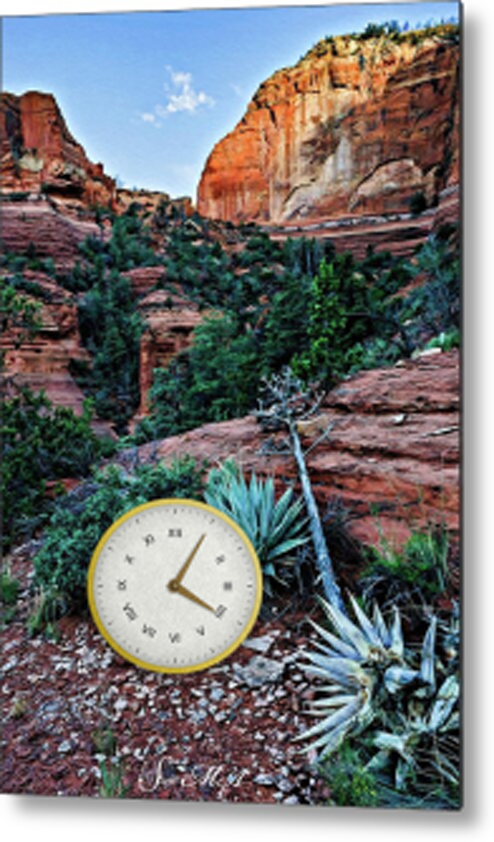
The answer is 4.05
